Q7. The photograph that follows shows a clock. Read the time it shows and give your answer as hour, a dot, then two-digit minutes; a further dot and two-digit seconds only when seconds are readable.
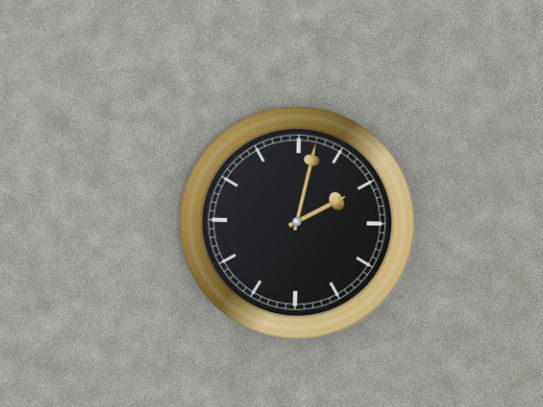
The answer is 2.02
